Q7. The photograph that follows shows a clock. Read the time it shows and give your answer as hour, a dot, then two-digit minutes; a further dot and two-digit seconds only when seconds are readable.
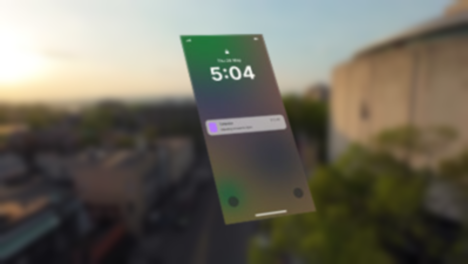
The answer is 5.04
